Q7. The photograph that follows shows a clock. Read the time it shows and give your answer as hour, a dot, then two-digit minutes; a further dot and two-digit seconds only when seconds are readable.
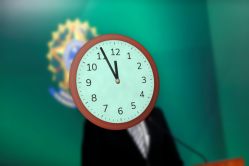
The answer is 11.56
